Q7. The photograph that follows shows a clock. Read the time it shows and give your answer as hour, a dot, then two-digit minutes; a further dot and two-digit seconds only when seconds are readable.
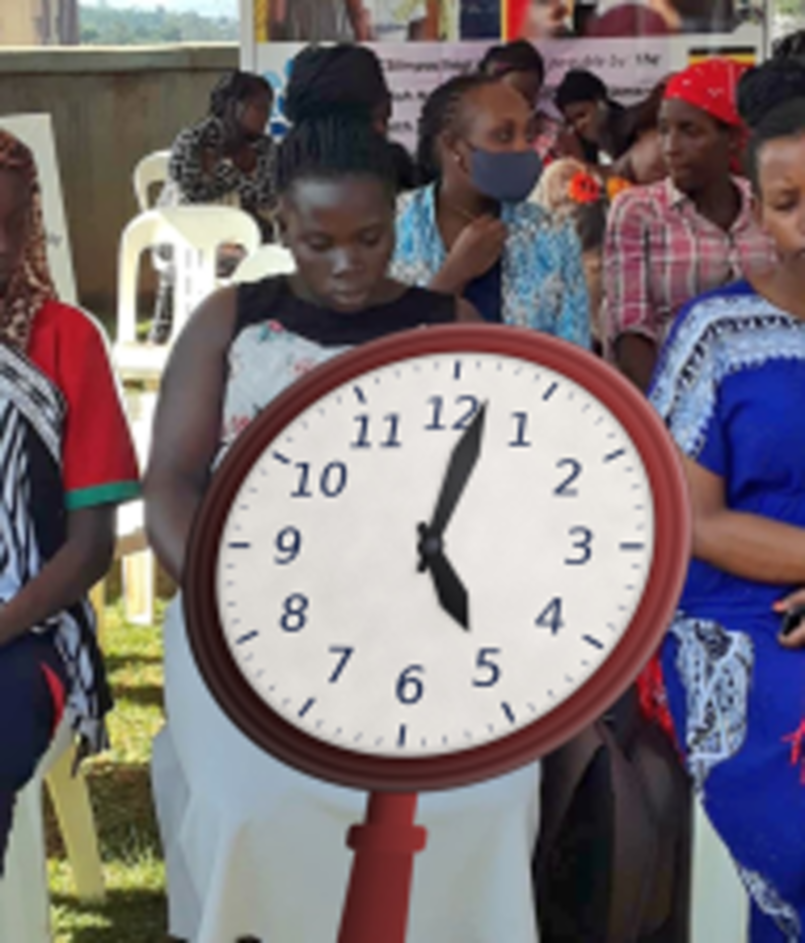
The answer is 5.02
